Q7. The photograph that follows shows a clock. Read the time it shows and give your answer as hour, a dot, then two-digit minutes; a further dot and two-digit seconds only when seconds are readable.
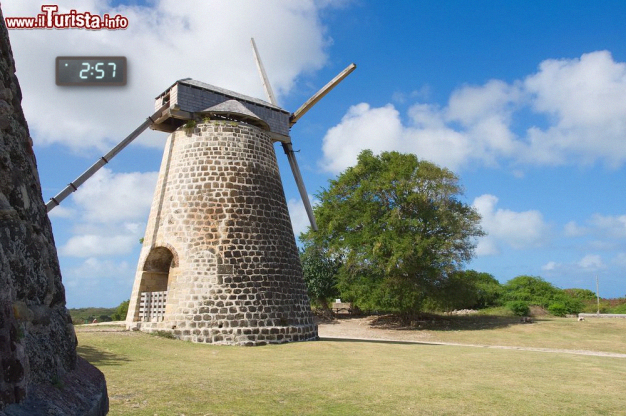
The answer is 2.57
